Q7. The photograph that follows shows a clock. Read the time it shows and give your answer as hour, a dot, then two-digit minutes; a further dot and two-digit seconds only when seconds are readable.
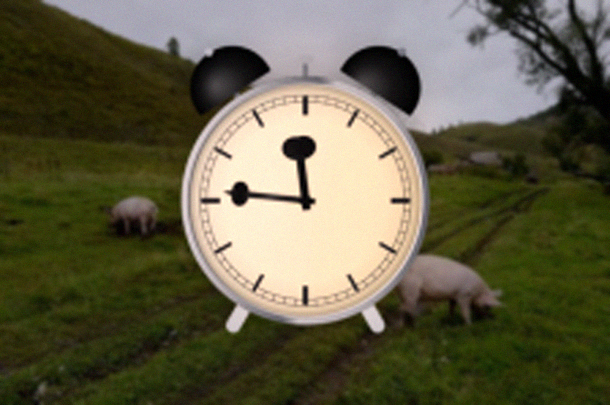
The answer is 11.46
